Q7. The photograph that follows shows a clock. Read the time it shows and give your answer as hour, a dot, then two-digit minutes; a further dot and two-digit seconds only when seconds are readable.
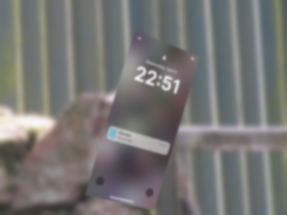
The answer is 22.51
